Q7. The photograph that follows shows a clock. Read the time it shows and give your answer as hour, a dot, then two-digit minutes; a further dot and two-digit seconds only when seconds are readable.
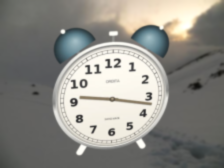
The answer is 9.17
